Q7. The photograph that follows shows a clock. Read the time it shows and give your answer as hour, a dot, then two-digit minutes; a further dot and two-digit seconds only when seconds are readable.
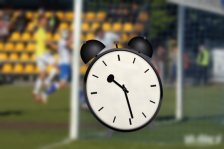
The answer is 10.29
